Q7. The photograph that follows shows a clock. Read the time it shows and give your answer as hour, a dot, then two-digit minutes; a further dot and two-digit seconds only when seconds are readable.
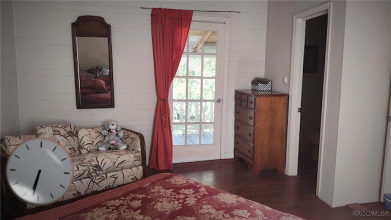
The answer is 6.32
